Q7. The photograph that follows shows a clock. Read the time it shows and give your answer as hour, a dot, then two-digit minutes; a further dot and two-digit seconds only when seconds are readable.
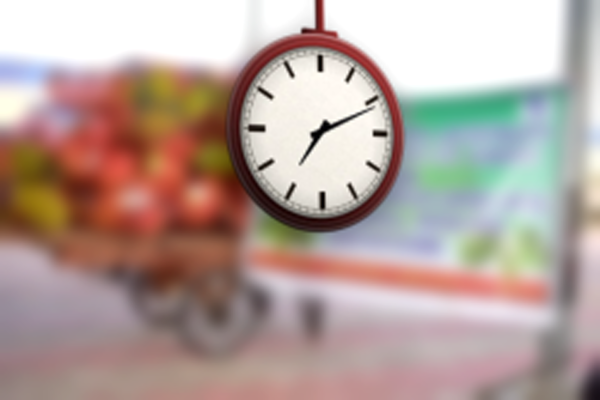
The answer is 7.11
